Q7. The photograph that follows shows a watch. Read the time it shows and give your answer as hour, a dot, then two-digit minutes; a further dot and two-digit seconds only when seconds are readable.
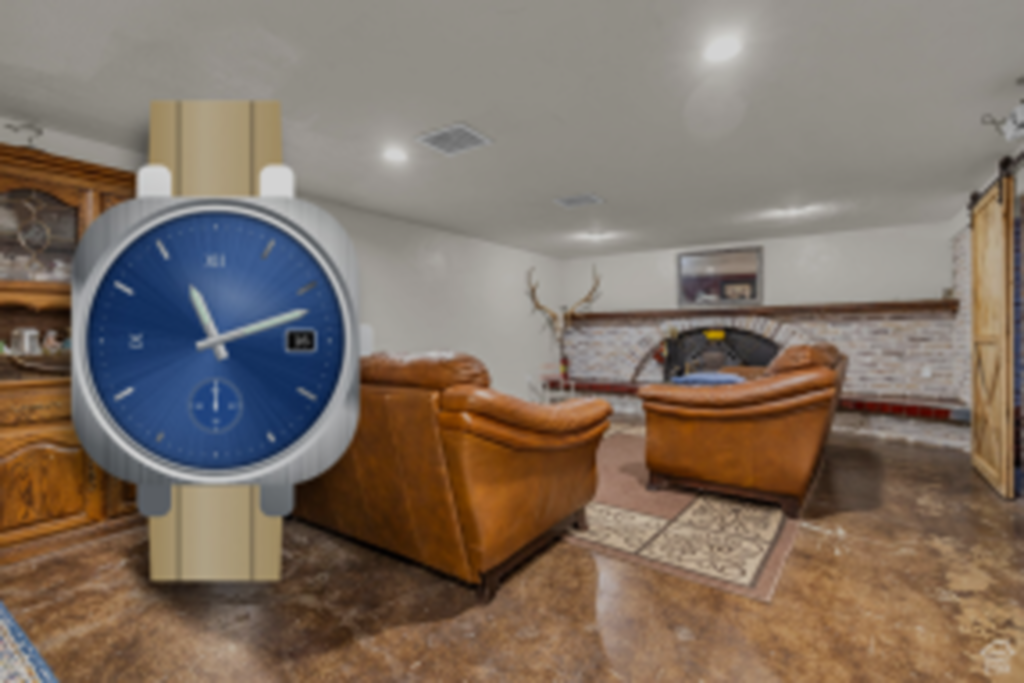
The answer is 11.12
